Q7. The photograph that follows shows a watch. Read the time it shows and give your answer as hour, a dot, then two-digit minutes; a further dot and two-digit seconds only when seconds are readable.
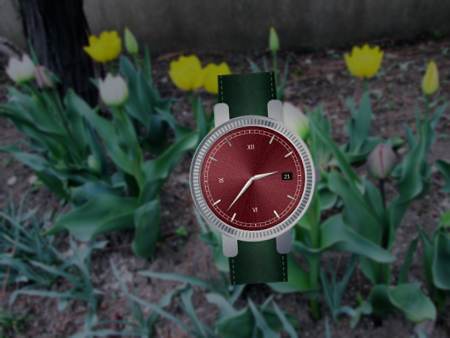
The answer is 2.37
